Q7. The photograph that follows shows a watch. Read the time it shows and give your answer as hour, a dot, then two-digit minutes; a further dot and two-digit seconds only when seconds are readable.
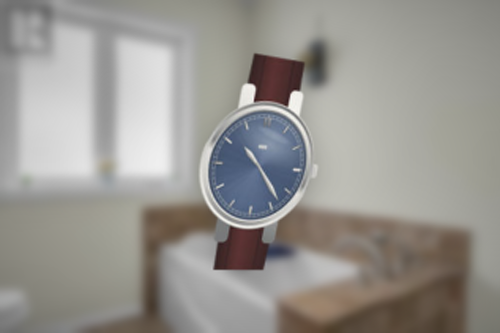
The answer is 10.23
